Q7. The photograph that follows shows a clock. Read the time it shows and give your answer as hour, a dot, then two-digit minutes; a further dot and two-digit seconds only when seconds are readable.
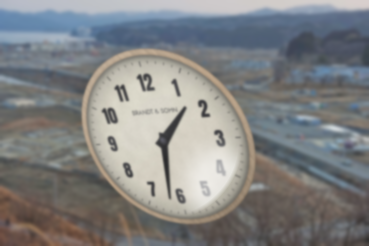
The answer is 1.32
